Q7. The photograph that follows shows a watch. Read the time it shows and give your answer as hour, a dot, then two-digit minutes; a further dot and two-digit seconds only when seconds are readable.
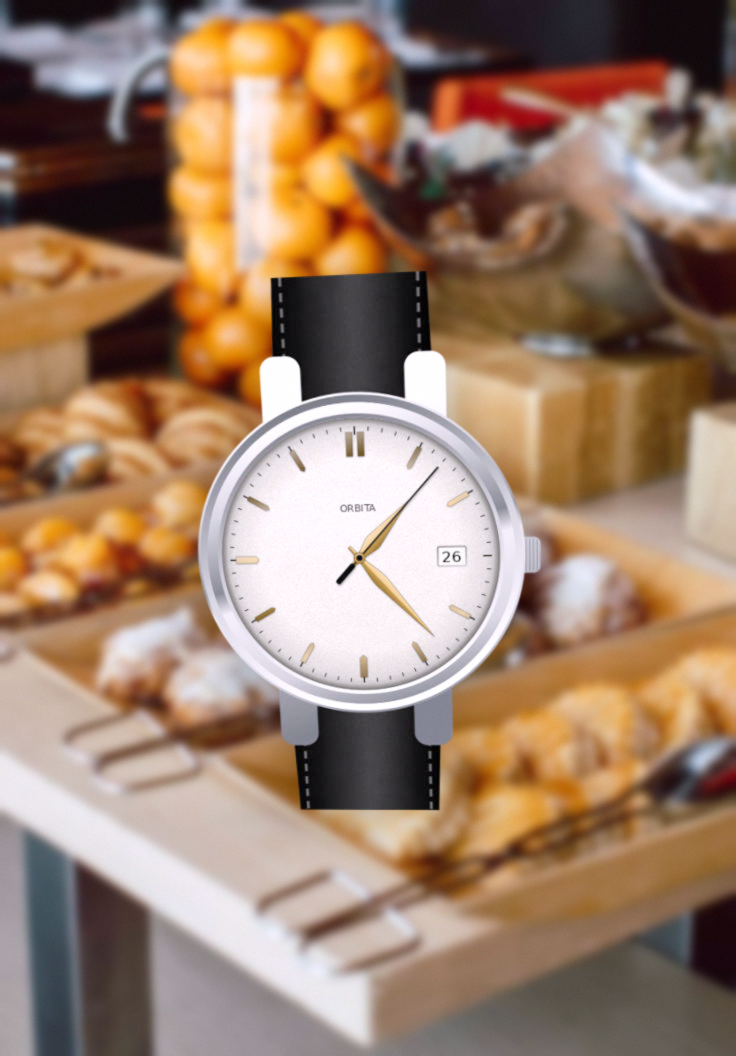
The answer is 1.23.07
